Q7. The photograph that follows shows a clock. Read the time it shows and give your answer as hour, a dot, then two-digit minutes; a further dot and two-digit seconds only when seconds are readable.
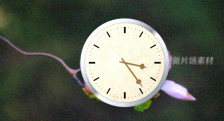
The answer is 3.24
